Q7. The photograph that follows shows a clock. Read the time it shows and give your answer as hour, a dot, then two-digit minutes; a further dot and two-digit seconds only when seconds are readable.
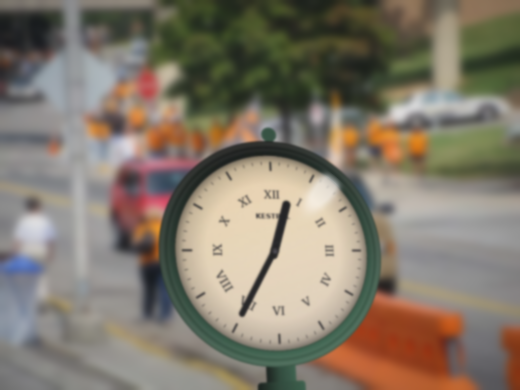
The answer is 12.35
